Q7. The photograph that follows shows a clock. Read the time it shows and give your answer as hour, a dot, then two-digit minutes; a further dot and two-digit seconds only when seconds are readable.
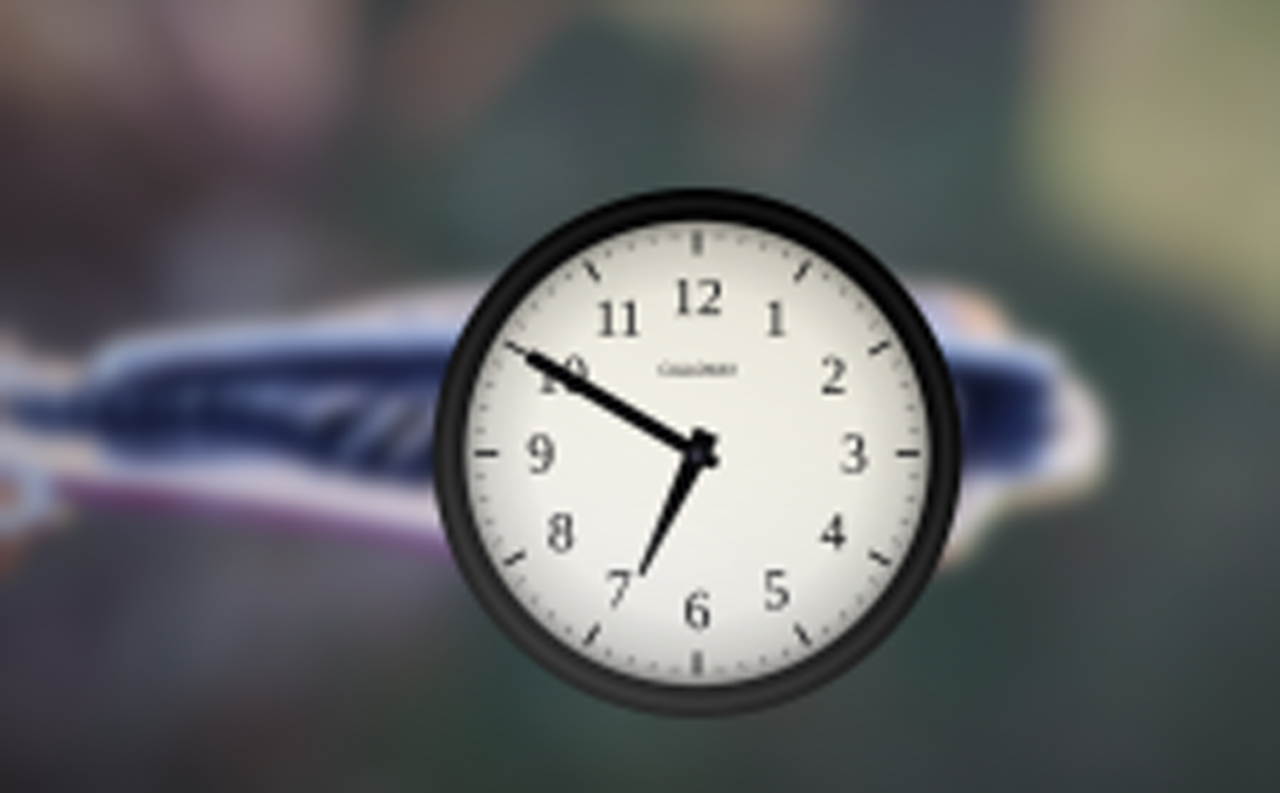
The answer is 6.50
